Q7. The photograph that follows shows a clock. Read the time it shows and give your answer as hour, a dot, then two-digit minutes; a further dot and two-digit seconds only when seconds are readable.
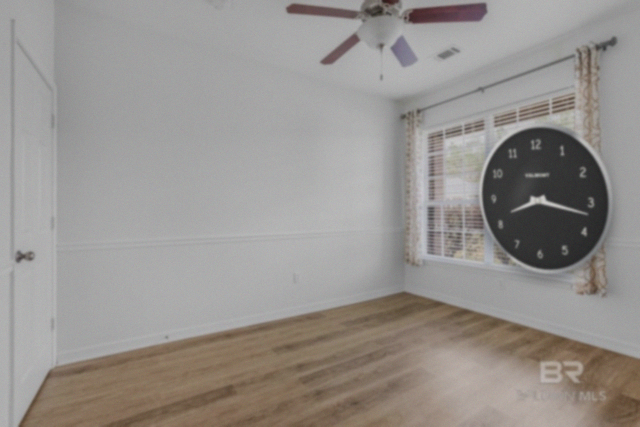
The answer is 8.17
